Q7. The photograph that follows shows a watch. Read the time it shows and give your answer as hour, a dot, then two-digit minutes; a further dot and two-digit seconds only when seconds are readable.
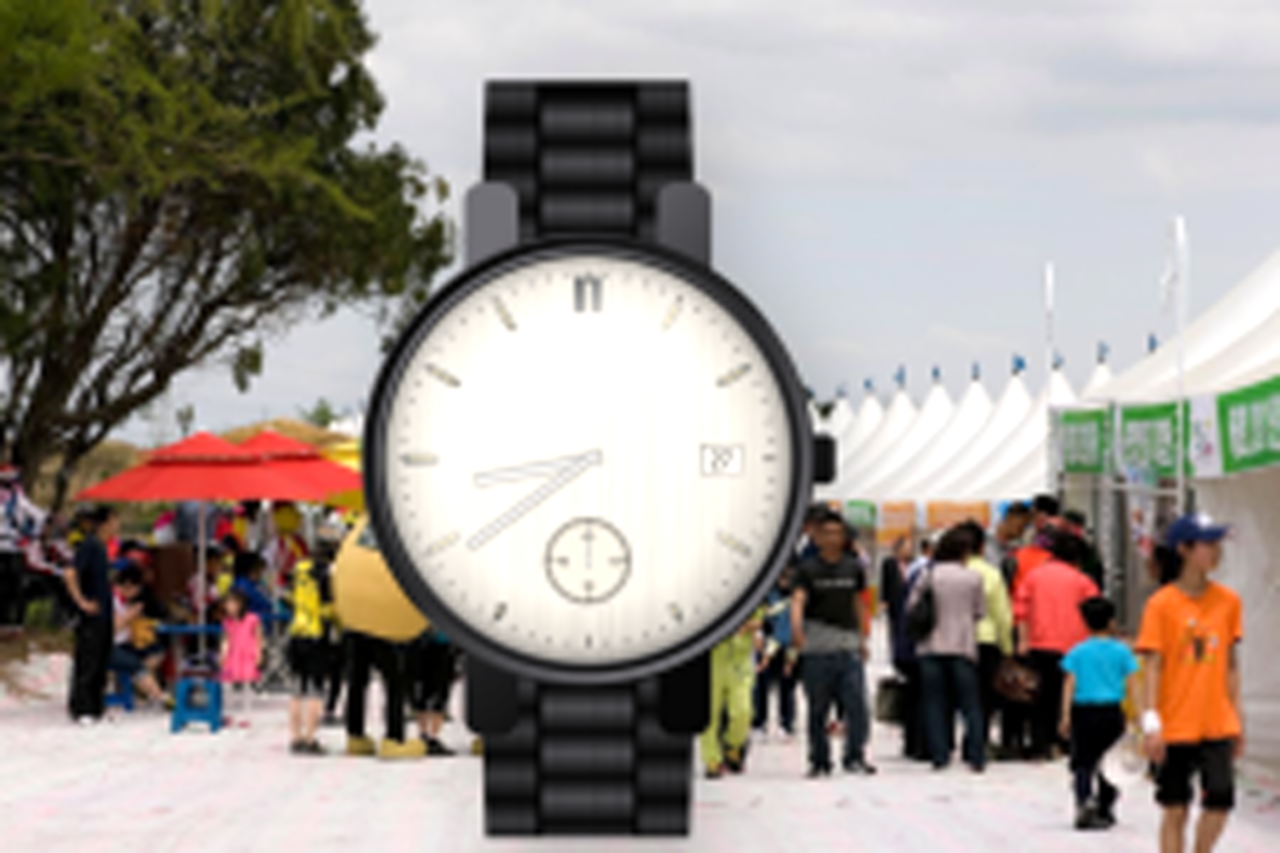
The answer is 8.39
